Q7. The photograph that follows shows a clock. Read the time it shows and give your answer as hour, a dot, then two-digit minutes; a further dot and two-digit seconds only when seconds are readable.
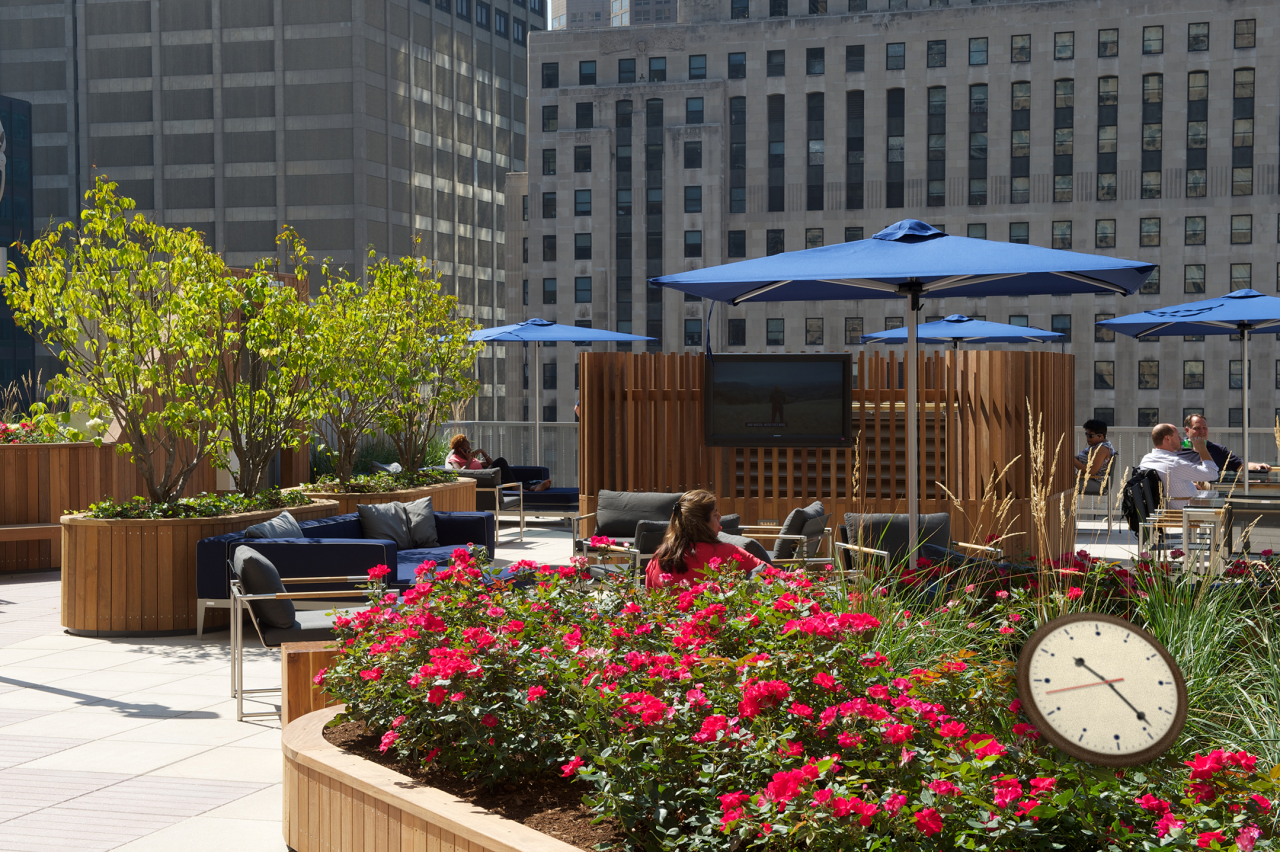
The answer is 10.23.43
